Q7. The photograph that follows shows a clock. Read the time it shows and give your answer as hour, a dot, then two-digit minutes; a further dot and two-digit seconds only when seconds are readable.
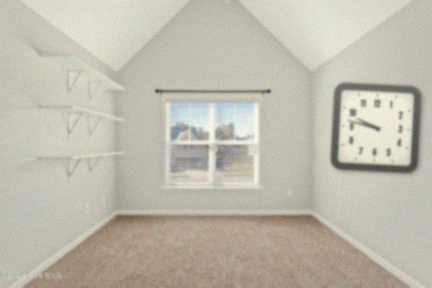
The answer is 9.47
